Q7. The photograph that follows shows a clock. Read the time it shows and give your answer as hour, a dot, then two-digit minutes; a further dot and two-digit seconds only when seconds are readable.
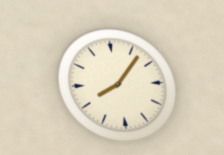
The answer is 8.07
